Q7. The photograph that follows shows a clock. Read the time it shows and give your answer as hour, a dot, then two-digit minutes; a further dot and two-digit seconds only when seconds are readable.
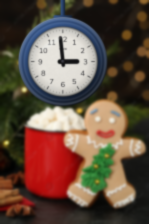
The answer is 2.59
